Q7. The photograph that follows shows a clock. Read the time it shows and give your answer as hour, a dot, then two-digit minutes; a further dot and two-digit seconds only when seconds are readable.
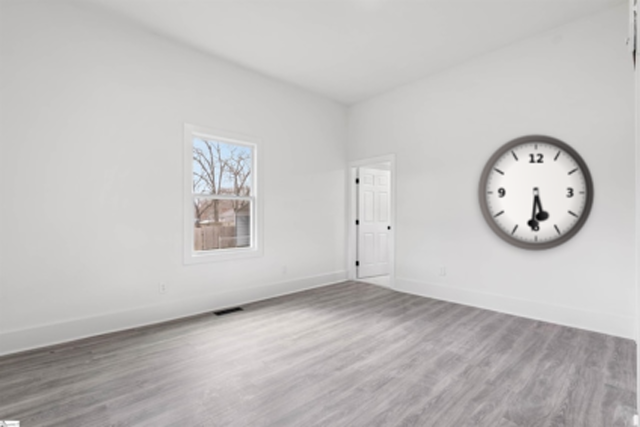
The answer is 5.31
